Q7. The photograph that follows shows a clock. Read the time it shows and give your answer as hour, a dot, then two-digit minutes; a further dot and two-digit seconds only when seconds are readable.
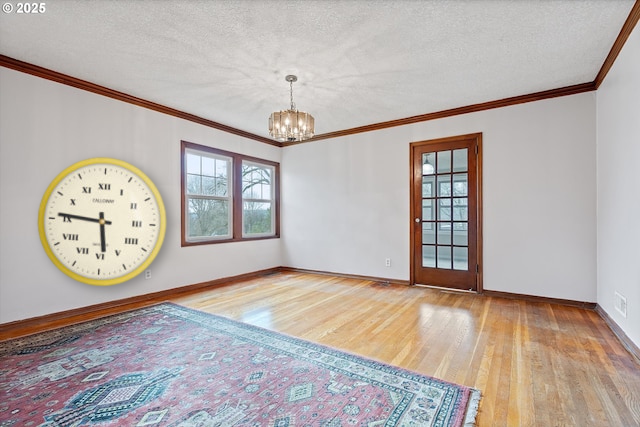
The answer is 5.46
